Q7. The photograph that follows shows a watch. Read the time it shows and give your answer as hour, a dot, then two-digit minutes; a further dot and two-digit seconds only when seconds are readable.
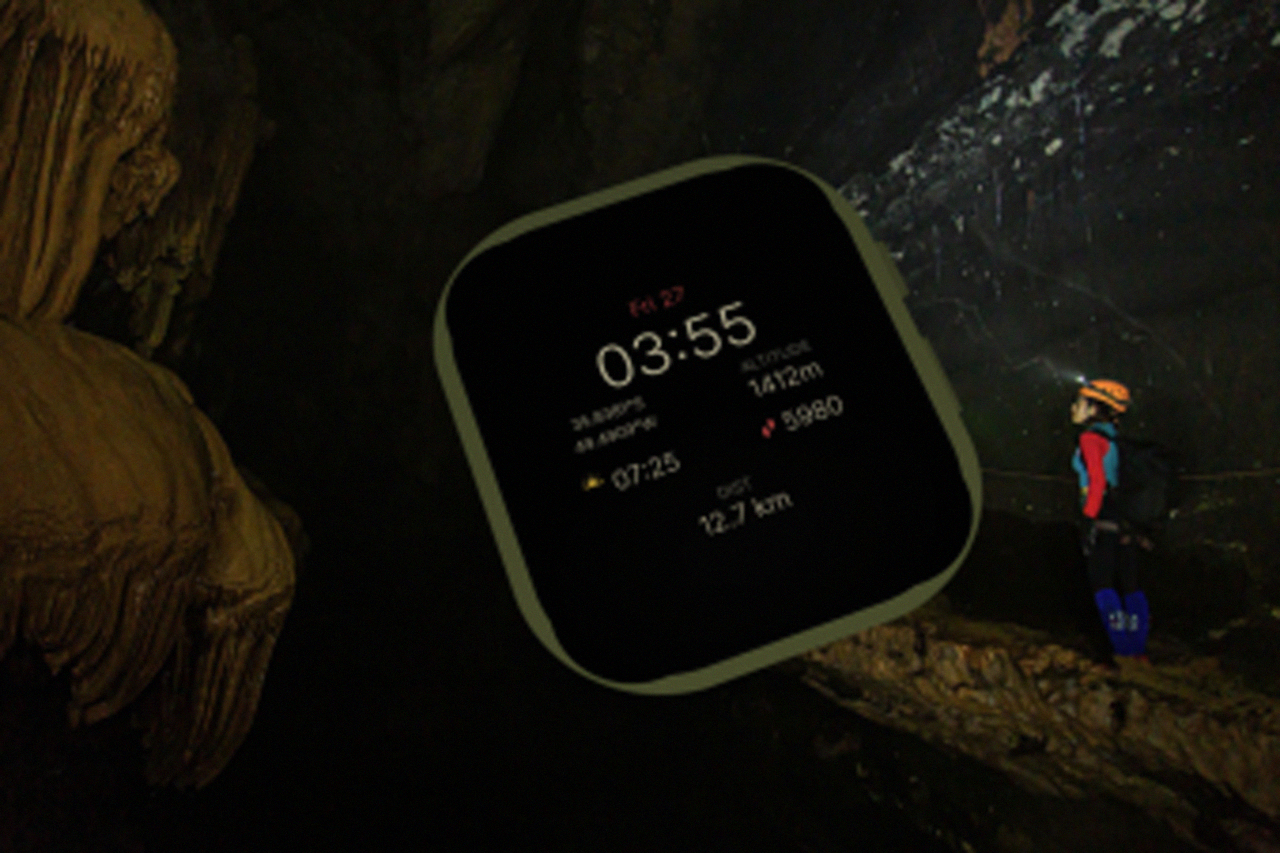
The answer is 3.55
